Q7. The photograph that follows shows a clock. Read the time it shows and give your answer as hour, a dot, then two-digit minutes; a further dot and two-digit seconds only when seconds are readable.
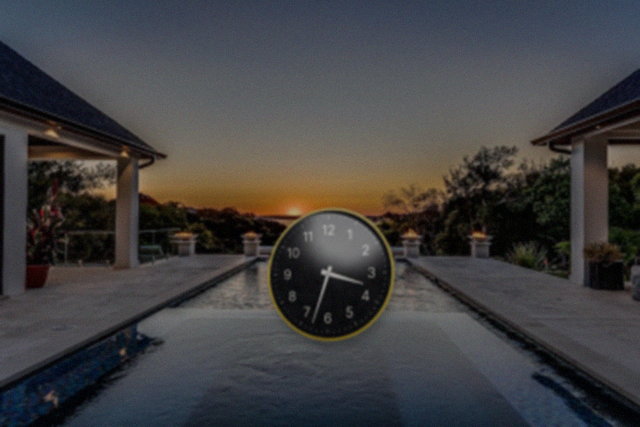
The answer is 3.33
